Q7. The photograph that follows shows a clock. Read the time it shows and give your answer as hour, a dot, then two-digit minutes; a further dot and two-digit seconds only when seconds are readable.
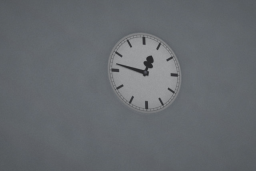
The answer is 12.47
